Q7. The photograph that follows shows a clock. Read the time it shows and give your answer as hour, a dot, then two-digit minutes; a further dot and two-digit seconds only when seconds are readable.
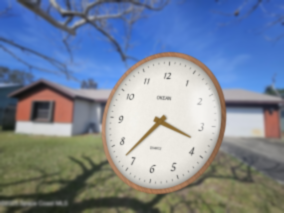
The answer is 3.37
